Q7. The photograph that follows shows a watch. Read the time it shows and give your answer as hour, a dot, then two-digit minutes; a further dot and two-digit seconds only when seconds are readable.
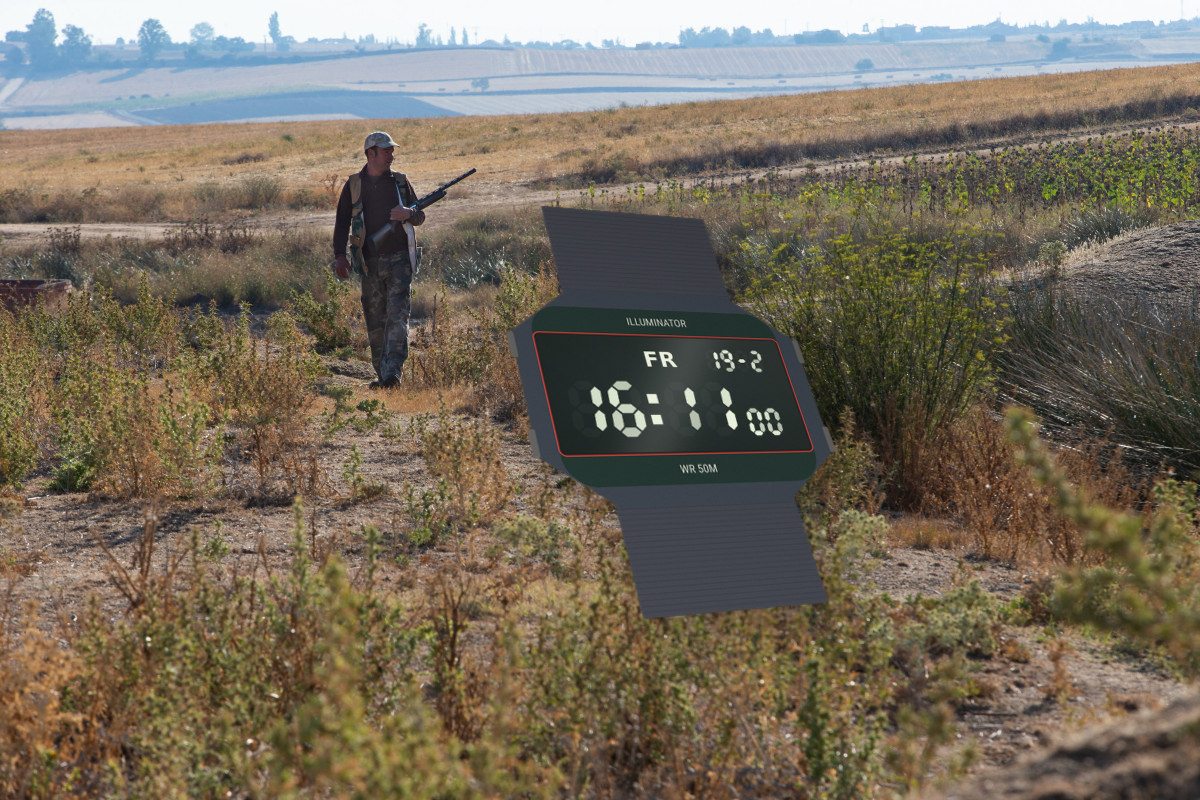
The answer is 16.11.00
